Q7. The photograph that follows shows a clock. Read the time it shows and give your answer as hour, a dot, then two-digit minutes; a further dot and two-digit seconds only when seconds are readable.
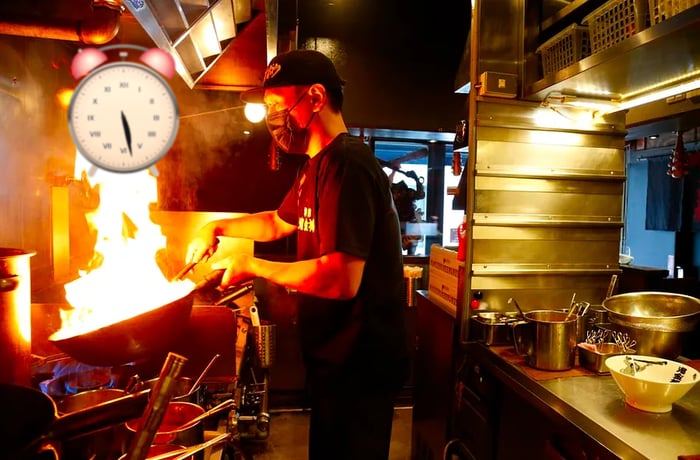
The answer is 5.28
